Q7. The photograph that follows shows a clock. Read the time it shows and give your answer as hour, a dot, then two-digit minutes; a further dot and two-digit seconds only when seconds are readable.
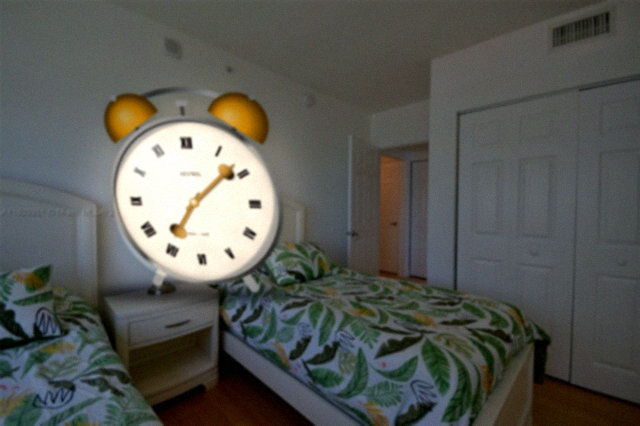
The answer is 7.08
